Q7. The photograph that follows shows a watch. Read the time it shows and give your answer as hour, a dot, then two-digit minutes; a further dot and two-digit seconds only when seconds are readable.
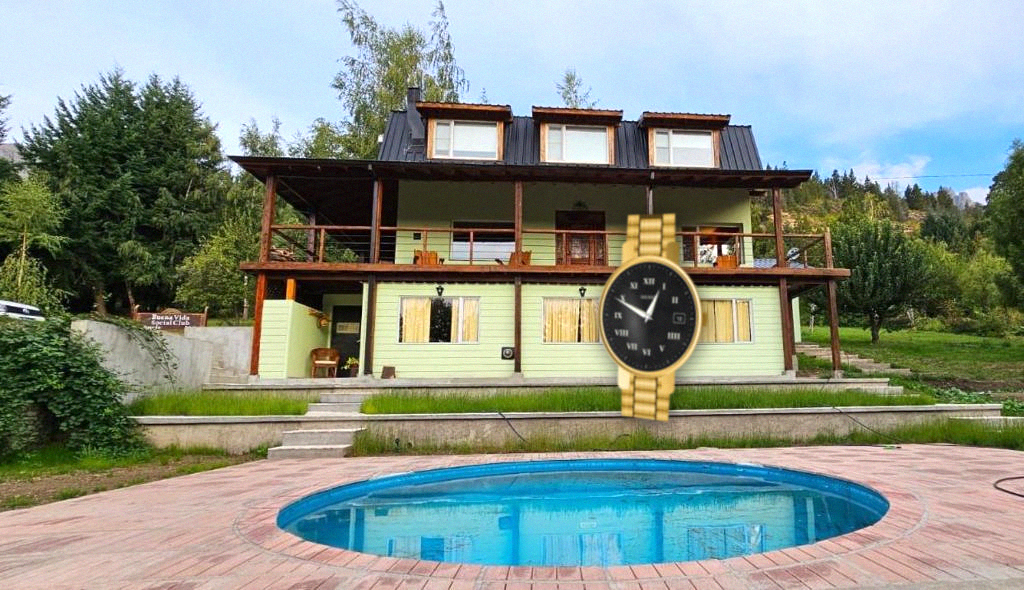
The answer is 12.49
